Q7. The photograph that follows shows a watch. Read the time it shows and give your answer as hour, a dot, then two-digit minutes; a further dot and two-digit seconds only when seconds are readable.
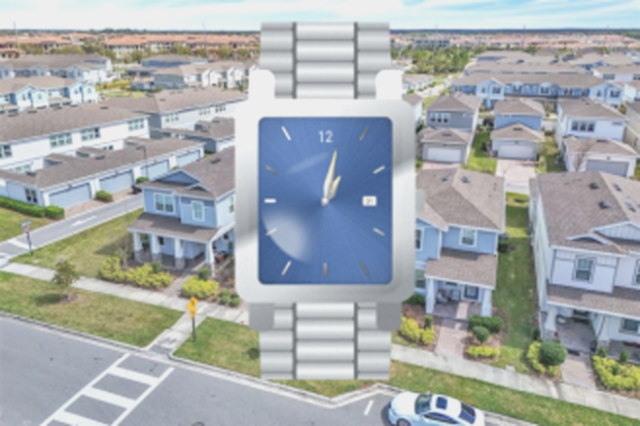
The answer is 1.02
